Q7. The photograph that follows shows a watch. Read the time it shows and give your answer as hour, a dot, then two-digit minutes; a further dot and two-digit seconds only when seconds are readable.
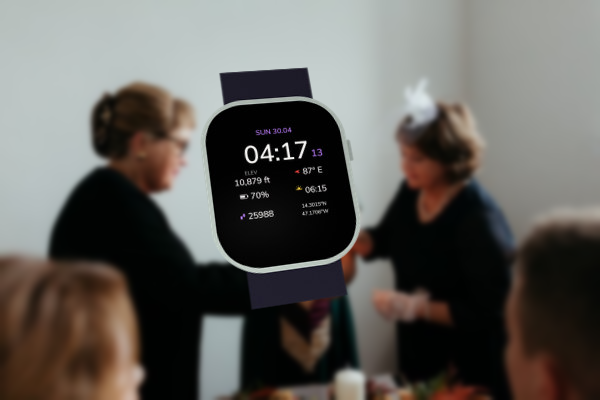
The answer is 4.17.13
